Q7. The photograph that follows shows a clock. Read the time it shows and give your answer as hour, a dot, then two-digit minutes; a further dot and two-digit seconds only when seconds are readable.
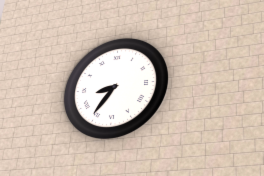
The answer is 8.36
